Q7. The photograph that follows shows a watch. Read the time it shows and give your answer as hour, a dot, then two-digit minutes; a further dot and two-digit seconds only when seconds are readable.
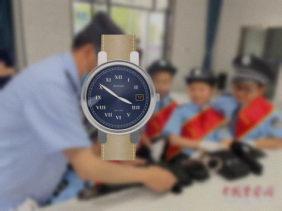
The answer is 3.51
